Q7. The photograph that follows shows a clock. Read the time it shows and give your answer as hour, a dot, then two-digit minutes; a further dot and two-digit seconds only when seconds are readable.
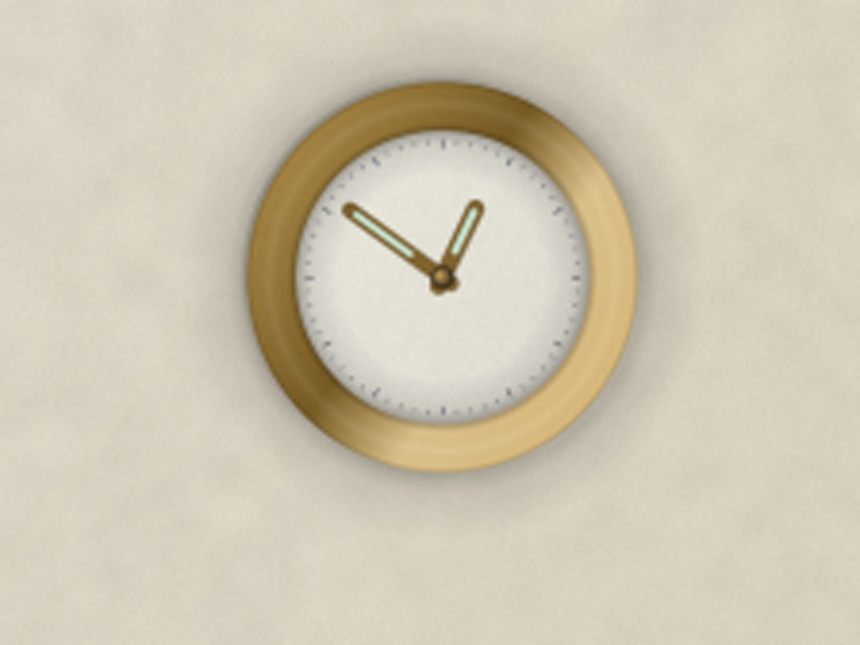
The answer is 12.51
